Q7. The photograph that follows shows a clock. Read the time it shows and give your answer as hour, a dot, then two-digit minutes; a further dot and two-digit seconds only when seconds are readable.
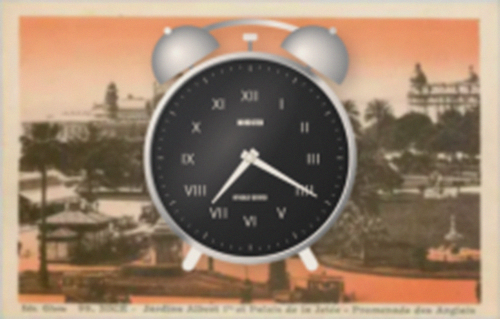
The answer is 7.20
